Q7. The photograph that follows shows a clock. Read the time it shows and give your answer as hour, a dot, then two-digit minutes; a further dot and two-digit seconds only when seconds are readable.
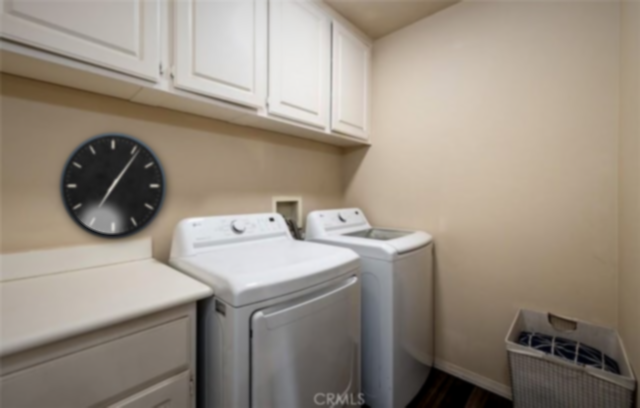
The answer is 7.06
